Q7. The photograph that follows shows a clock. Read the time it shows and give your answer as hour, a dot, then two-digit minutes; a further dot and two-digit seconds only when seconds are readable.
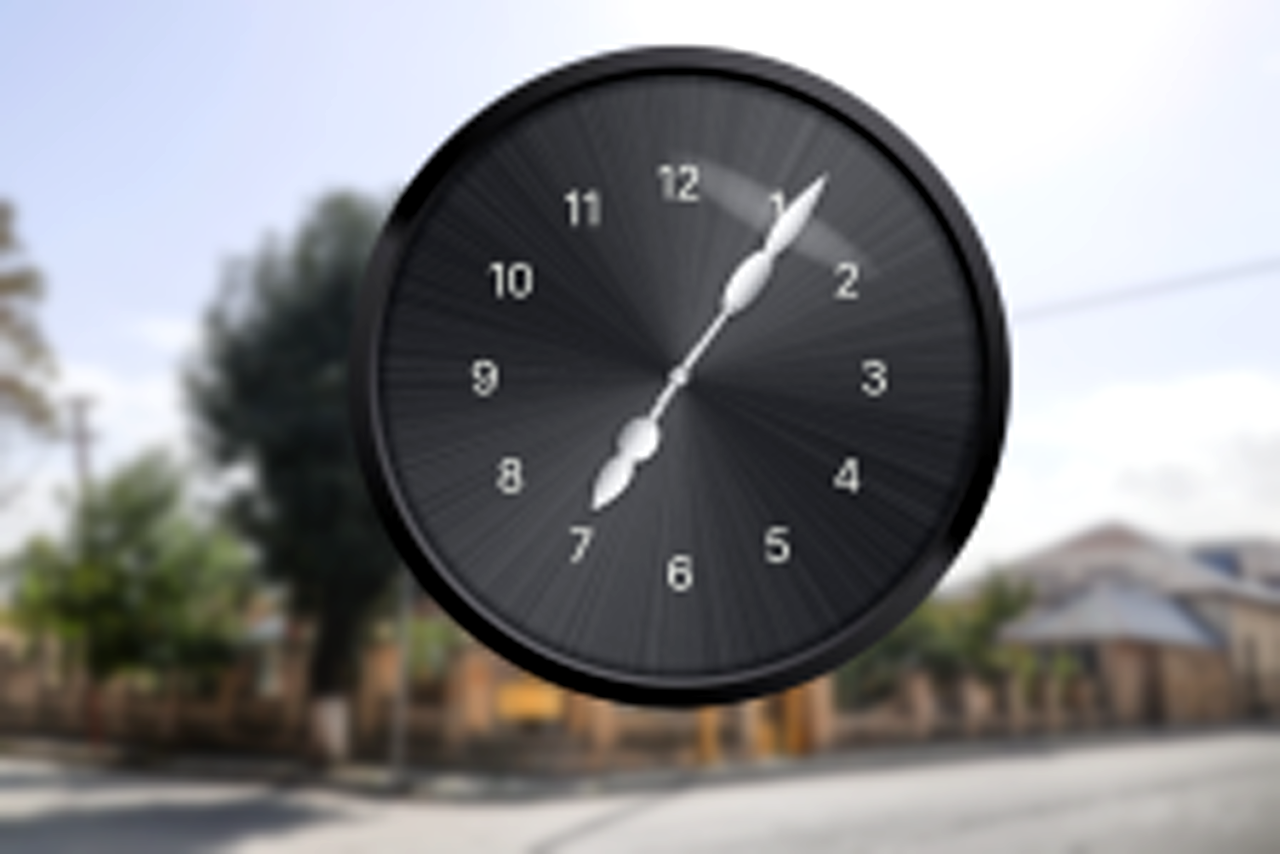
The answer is 7.06
